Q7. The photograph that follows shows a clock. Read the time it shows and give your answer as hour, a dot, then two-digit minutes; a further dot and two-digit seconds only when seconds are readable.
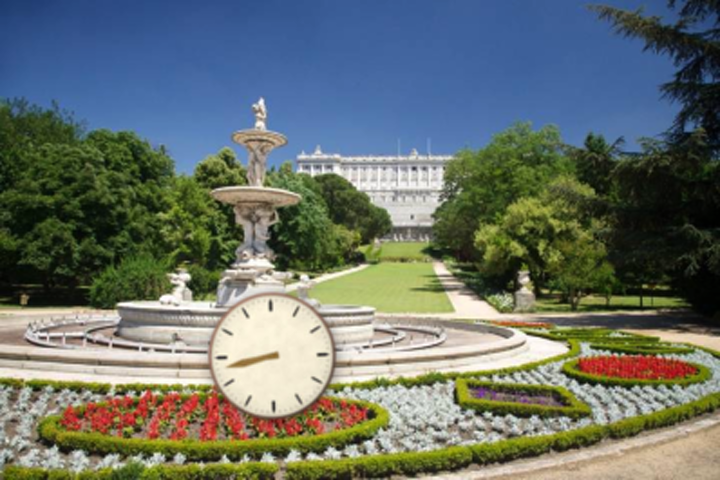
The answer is 8.43
